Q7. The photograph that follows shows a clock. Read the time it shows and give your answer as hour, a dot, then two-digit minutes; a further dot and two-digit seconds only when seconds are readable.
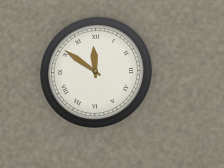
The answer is 11.51
